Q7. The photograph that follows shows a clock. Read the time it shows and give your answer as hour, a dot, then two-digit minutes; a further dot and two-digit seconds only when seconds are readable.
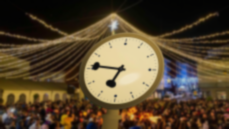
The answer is 6.46
